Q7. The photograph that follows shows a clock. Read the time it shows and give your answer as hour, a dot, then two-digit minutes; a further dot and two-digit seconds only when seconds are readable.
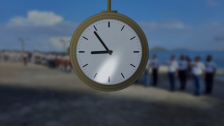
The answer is 8.54
